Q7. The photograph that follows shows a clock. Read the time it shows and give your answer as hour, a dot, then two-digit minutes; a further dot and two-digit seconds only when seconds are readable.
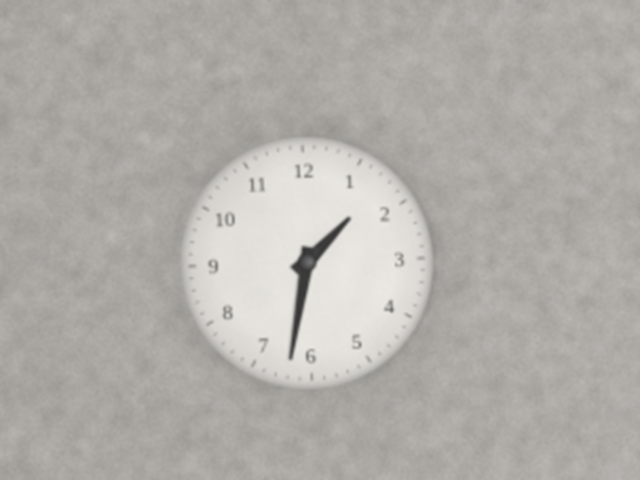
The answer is 1.32
